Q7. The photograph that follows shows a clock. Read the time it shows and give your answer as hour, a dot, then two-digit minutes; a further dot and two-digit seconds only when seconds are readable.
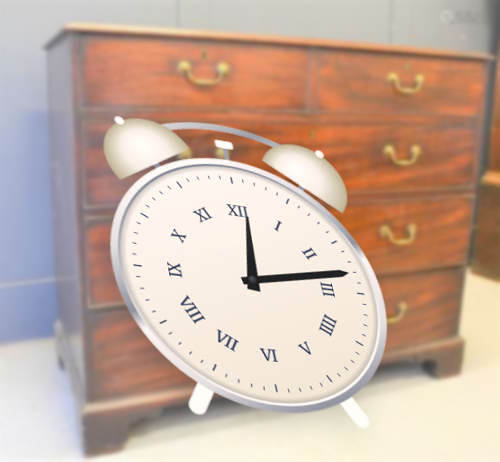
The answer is 12.13
